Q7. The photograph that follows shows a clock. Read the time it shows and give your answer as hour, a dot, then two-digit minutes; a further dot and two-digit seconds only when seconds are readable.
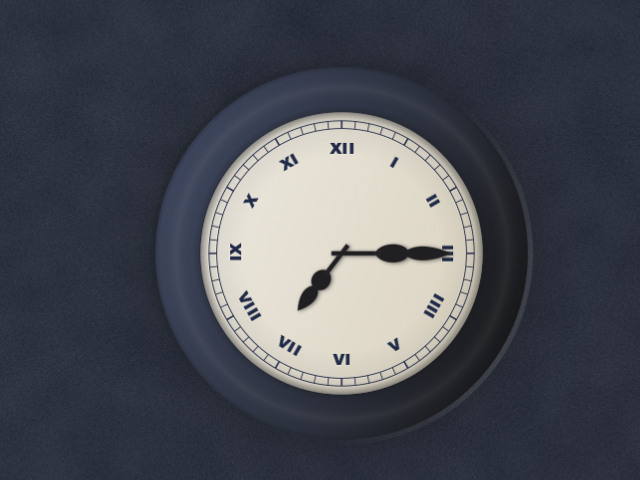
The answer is 7.15
